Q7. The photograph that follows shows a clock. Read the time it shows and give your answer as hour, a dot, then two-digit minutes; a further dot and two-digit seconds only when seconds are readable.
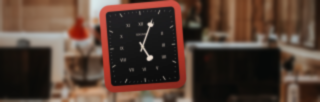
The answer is 5.04
